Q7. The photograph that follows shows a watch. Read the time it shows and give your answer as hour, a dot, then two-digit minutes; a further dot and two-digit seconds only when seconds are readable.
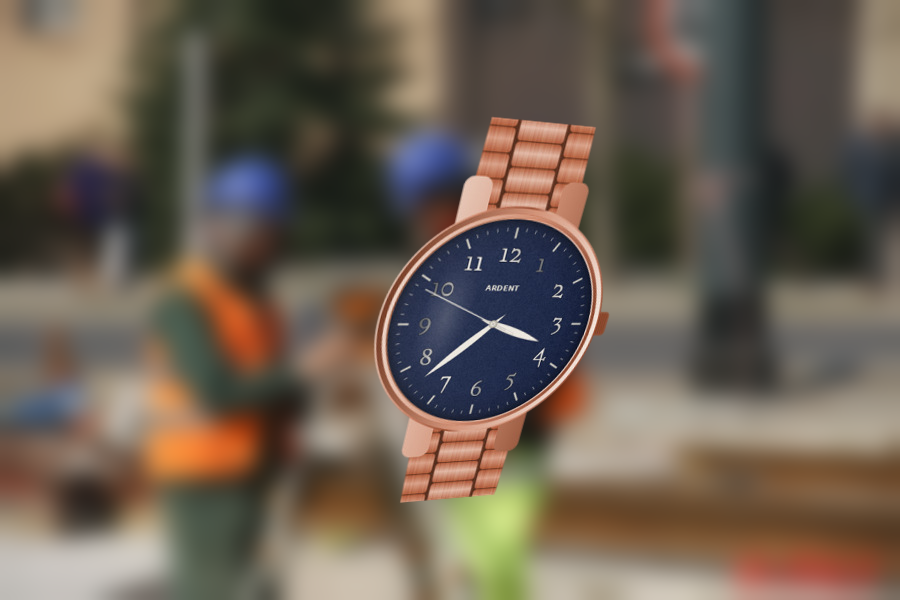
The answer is 3.37.49
